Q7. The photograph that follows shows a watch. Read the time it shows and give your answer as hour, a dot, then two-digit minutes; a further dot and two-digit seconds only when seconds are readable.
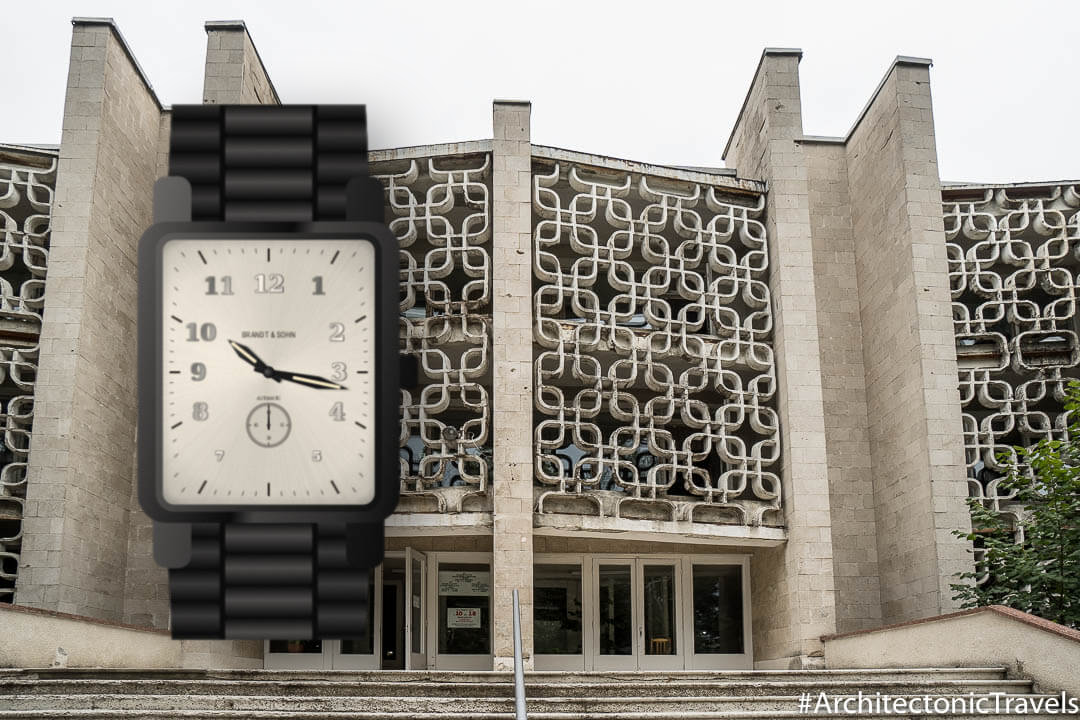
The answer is 10.17
